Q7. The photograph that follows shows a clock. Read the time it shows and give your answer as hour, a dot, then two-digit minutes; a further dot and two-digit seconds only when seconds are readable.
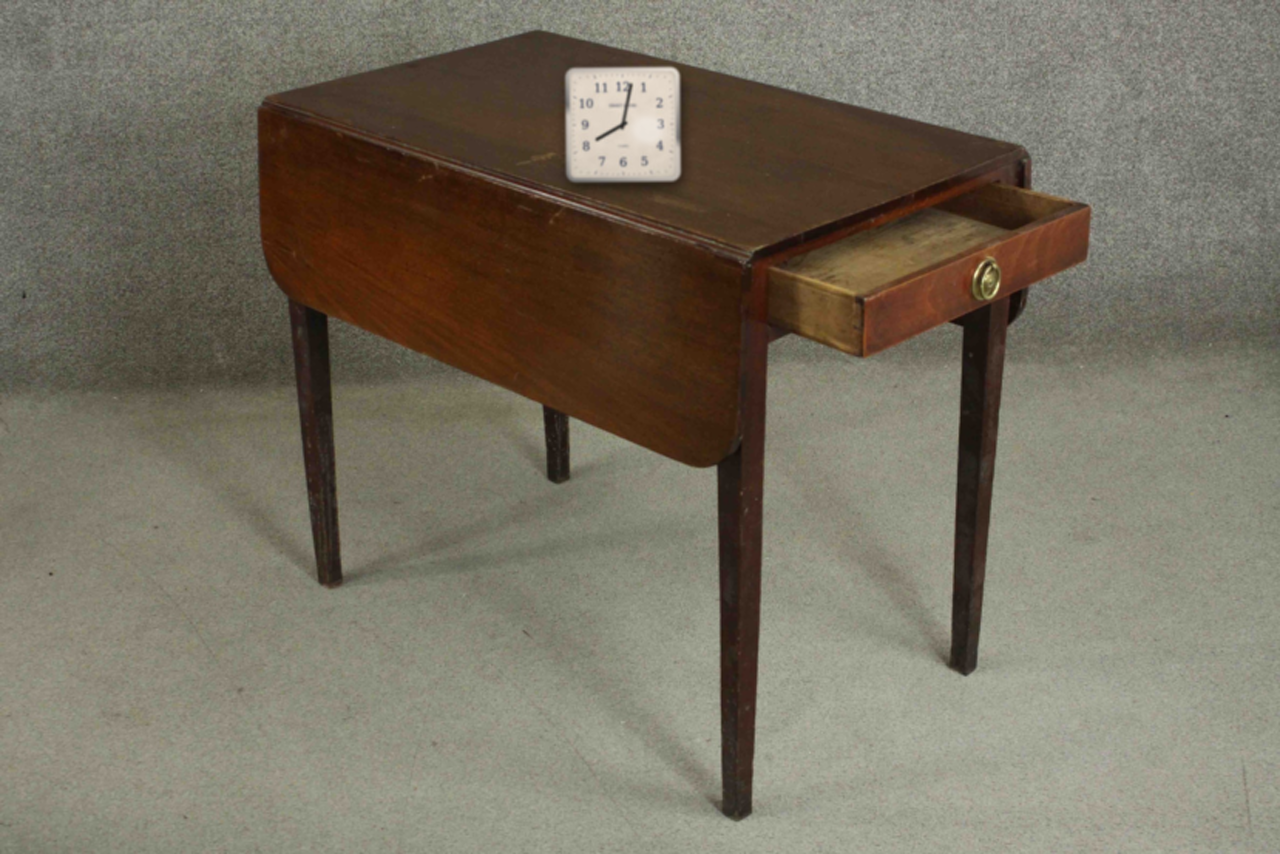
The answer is 8.02
